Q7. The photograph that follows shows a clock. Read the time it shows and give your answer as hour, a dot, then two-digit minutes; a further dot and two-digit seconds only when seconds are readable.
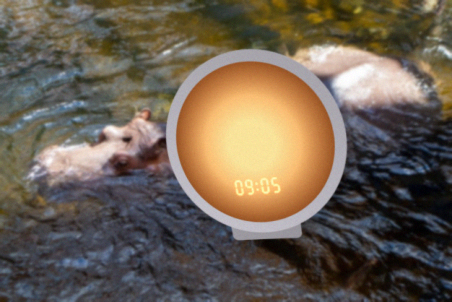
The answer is 9.05
